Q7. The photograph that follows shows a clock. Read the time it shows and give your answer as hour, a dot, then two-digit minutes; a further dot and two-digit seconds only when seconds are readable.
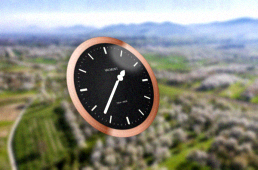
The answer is 1.37
